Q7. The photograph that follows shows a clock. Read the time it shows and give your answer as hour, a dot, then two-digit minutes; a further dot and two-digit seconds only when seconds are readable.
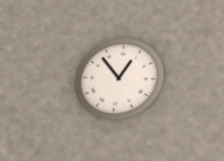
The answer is 12.53
